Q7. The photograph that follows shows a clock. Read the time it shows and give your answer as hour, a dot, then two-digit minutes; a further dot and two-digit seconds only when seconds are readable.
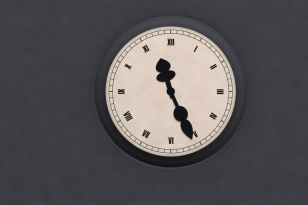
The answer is 11.26
